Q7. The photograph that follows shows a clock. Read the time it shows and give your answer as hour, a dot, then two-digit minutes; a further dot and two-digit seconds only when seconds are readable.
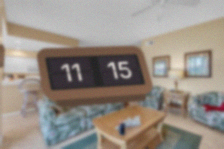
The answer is 11.15
